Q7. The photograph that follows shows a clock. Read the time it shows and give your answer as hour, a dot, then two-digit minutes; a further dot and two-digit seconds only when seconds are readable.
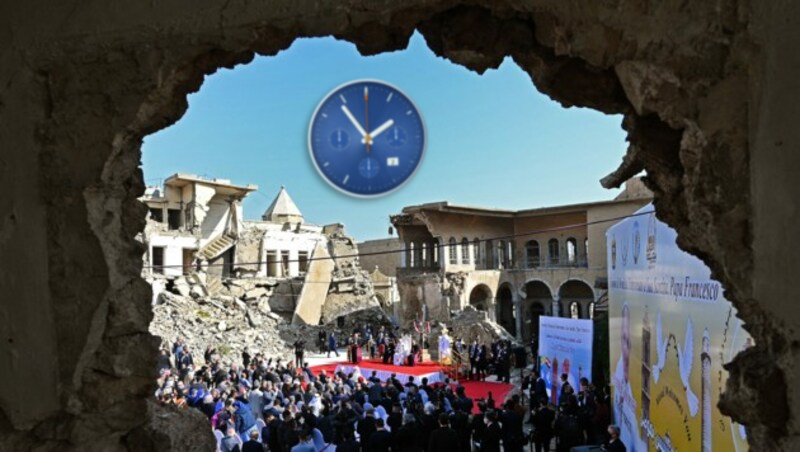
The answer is 1.54
